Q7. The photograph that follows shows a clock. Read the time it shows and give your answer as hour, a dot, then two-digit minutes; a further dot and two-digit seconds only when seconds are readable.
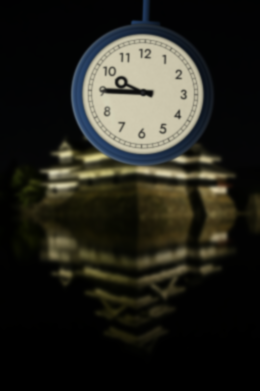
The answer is 9.45
